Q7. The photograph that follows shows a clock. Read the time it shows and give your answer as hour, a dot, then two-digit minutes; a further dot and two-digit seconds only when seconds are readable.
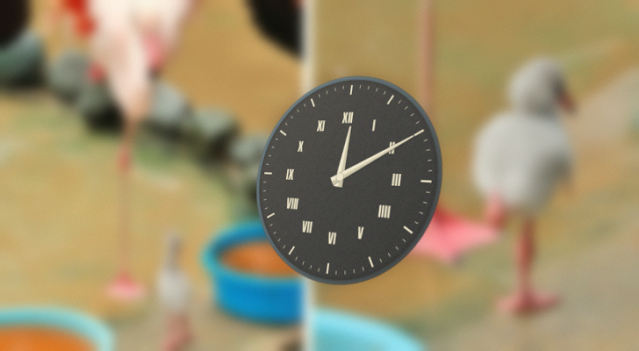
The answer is 12.10
